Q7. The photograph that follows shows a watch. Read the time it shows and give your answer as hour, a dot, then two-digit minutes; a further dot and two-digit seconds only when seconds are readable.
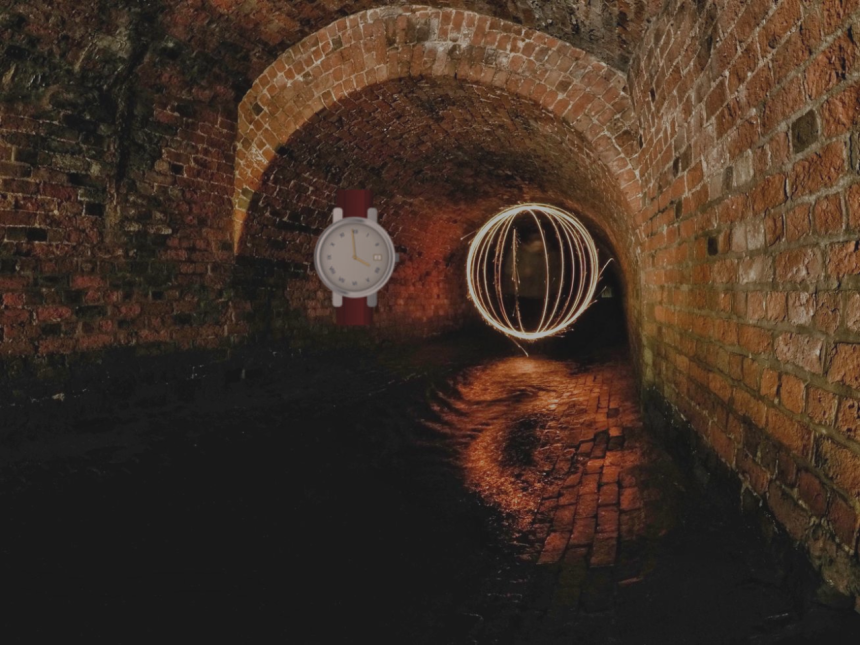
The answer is 3.59
